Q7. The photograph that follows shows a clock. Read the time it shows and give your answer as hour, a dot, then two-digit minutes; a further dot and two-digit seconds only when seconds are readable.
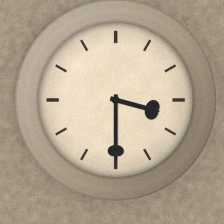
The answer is 3.30
